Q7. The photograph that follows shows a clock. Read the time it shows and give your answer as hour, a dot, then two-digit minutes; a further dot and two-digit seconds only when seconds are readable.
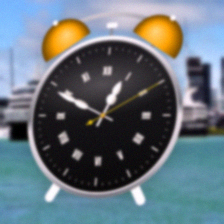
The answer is 12.49.10
